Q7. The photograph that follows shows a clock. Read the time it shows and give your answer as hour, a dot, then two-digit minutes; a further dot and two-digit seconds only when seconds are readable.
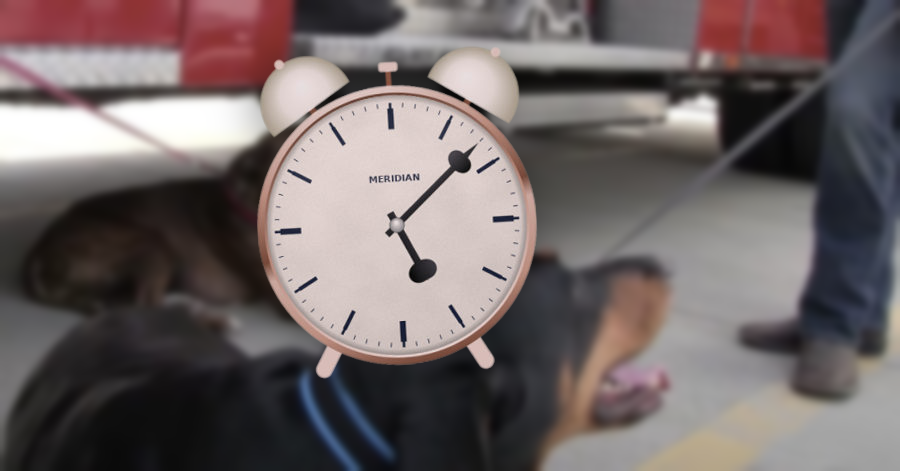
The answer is 5.08
